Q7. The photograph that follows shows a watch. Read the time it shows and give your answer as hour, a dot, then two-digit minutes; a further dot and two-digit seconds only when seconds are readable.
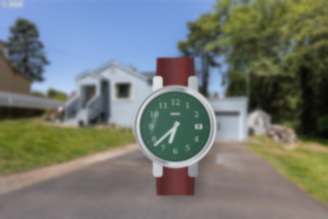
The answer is 6.38
